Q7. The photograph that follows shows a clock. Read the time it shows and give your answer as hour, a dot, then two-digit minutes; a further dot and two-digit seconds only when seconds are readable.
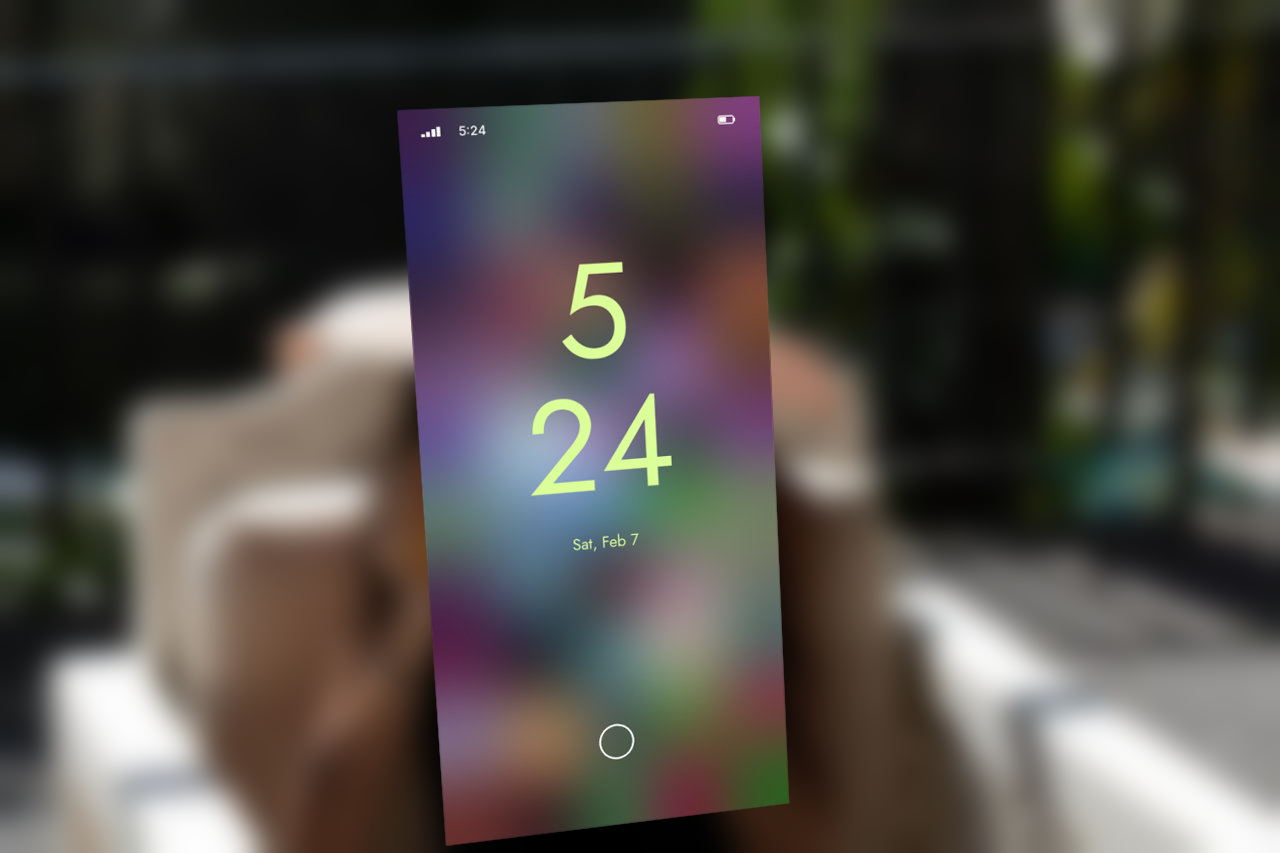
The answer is 5.24
